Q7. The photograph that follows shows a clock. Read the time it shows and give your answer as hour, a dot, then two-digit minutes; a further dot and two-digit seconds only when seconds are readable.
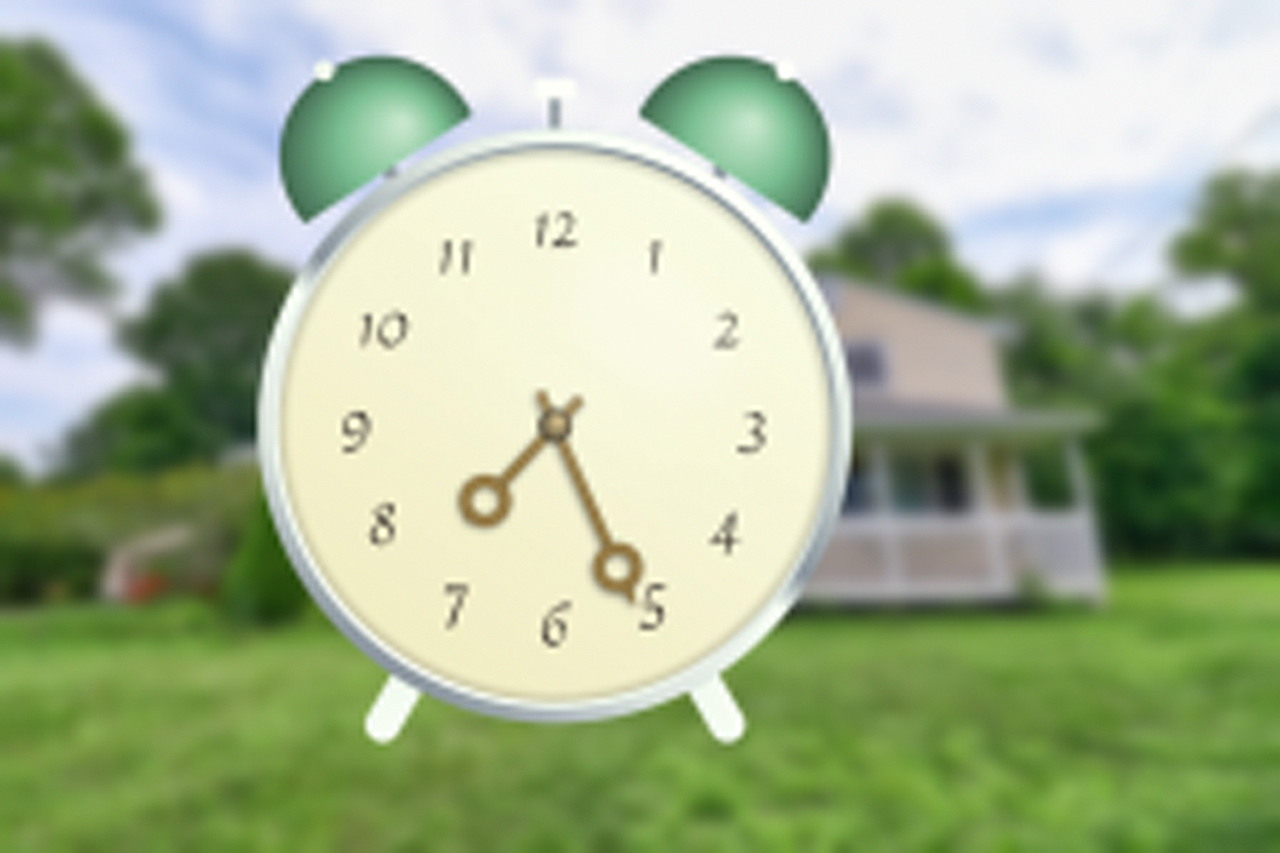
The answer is 7.26
